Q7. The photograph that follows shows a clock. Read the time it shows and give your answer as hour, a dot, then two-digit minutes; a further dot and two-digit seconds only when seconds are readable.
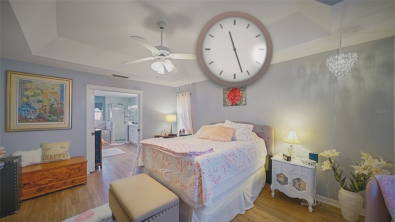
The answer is 11.27
